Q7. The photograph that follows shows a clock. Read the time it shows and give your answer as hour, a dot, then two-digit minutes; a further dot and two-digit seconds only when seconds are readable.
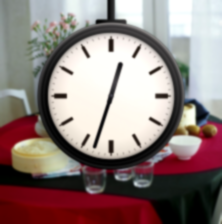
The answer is 12.33
